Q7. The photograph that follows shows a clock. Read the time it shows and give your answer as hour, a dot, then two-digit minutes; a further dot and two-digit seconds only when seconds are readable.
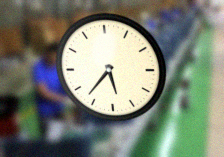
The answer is 5.37
